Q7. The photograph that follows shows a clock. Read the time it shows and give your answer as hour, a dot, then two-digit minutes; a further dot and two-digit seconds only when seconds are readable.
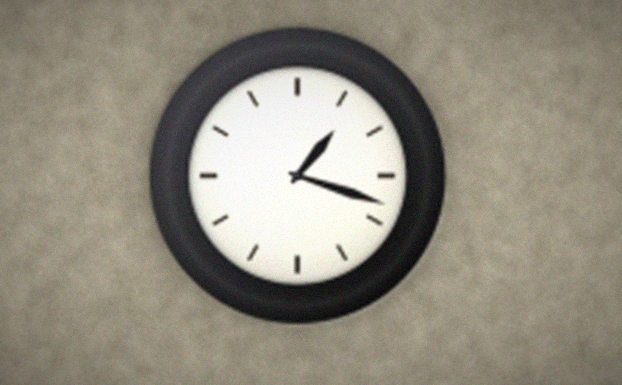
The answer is 1.18
